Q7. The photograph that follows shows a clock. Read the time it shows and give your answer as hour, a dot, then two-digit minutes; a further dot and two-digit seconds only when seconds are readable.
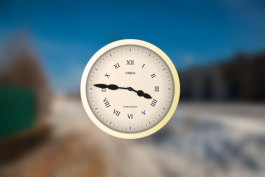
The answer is 3.46
